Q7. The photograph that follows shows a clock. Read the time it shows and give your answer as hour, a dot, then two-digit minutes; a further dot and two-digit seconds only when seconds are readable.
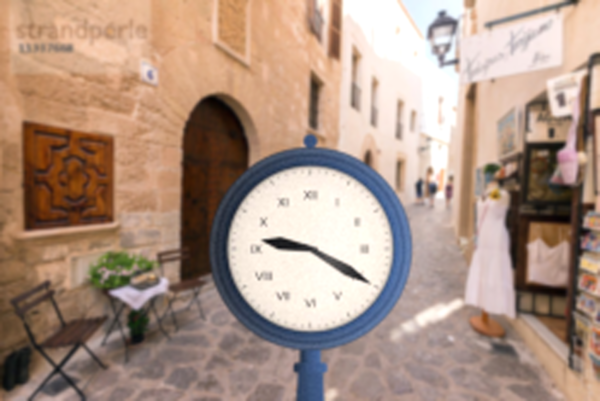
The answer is 9.20
